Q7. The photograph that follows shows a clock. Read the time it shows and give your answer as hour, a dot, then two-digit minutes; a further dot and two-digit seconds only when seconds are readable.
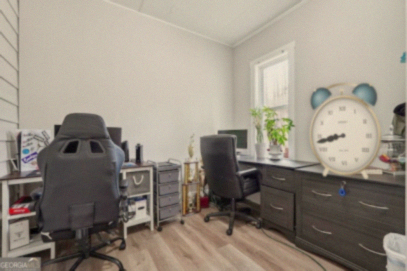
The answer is 8.43
